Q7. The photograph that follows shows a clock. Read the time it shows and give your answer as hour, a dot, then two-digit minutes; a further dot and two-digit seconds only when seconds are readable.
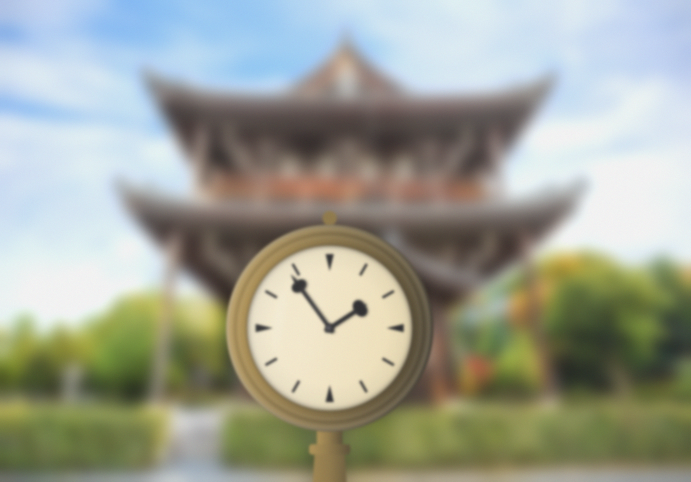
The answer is 1.54
